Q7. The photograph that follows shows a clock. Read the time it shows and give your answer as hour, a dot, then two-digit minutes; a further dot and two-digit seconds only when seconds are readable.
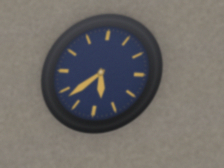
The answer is 5.38
